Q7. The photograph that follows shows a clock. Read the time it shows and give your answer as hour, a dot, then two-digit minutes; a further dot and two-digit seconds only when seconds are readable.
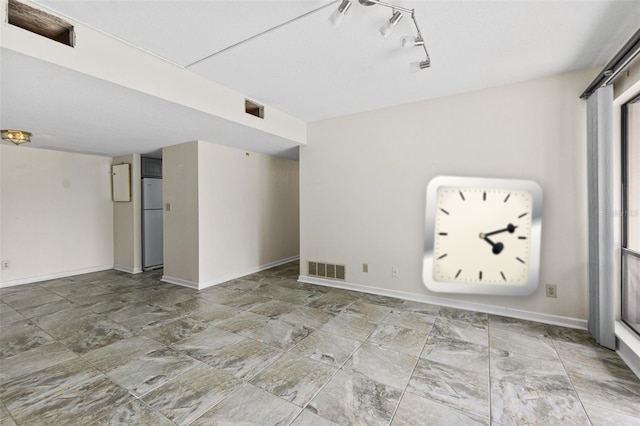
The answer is 4.12
